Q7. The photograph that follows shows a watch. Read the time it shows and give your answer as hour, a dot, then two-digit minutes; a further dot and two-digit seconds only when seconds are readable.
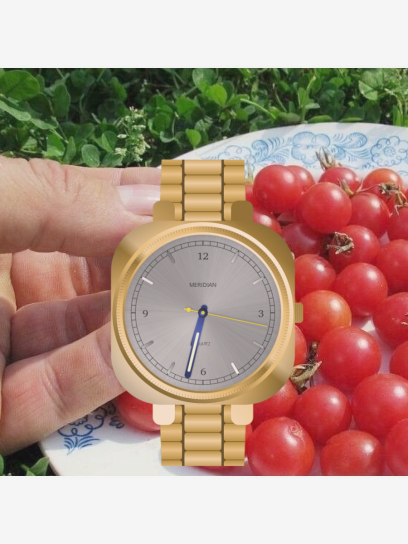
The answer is 6.32.17
